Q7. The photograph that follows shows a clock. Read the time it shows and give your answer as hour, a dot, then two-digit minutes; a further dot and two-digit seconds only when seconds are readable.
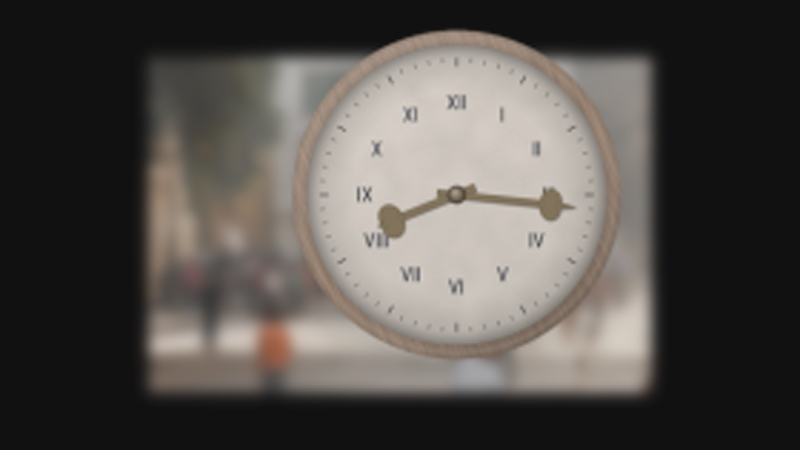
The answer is 8.16
